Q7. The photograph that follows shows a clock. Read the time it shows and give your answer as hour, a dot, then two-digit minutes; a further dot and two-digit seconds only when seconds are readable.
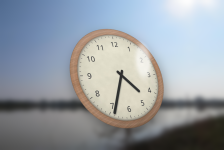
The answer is 4.34
